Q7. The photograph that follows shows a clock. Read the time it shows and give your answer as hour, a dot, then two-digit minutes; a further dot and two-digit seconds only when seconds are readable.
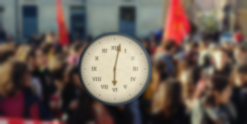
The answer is 6.02
